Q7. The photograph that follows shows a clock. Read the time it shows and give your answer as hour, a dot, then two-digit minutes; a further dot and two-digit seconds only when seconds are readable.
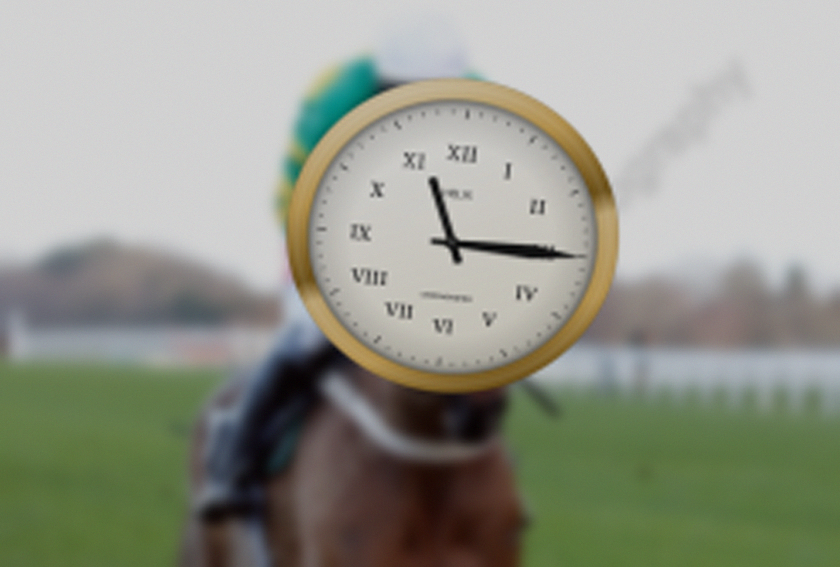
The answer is 11.15
